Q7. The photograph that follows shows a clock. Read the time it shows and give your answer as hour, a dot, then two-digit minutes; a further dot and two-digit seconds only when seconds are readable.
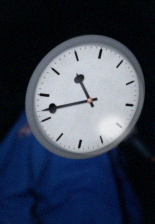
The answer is 10.42
